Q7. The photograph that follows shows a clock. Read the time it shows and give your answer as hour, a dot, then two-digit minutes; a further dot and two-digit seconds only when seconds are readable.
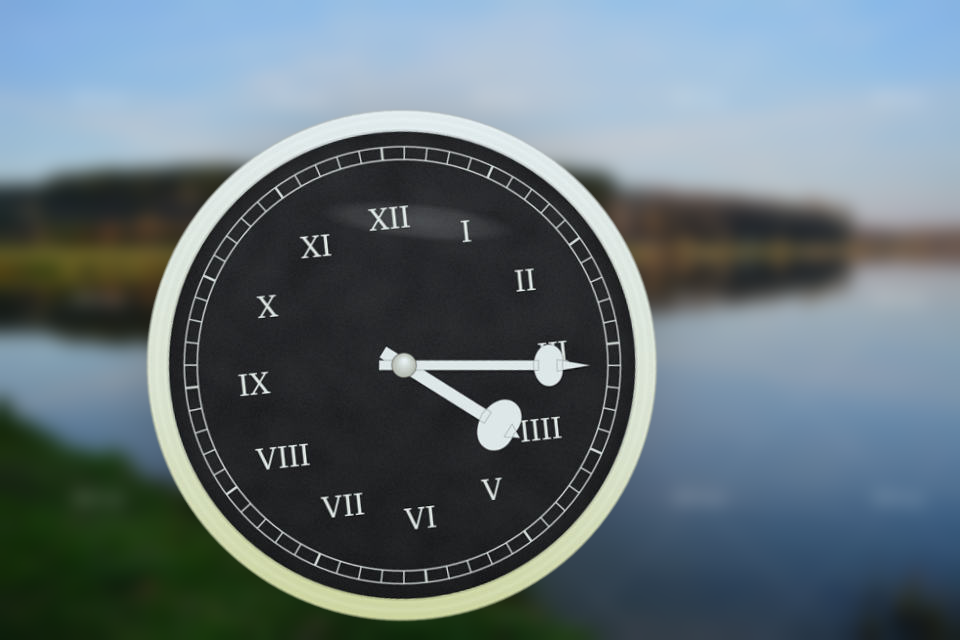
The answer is 4.16
